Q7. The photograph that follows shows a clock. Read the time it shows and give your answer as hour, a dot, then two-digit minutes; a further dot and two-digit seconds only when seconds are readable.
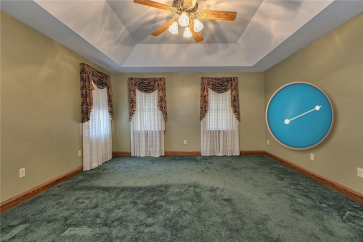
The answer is 8.11
